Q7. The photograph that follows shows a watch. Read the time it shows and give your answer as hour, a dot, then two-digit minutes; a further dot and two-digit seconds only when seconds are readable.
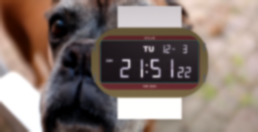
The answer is 21.51
